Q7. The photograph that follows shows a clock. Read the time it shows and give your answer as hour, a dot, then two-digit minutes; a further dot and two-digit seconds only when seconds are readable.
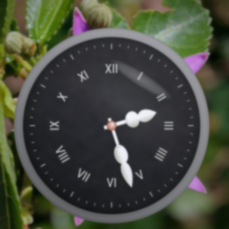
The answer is 2.27
